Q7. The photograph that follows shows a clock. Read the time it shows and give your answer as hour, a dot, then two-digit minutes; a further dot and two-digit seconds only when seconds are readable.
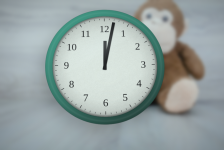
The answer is 12.02
